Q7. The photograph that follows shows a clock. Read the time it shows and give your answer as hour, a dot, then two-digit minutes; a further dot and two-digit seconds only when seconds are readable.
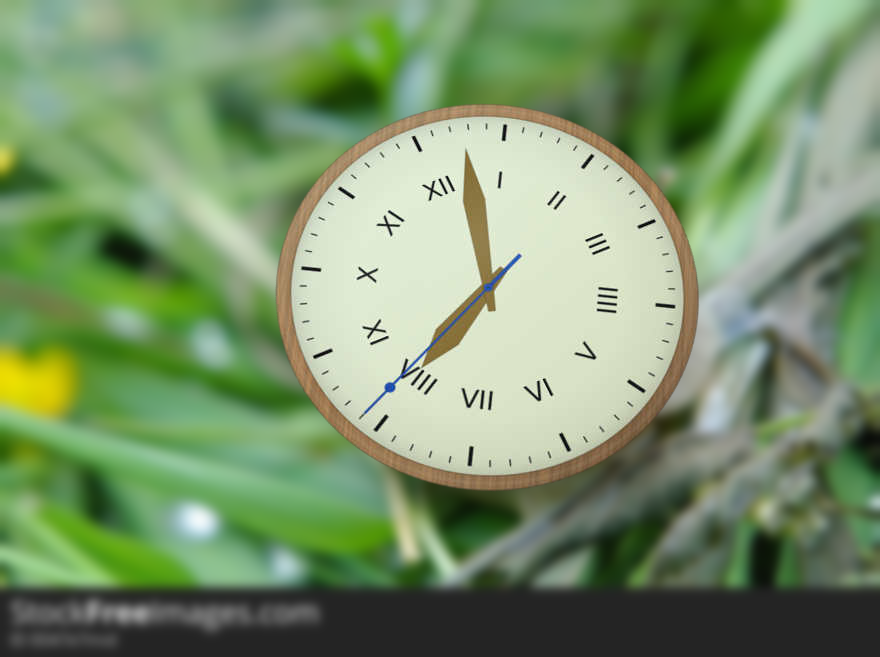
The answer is 8.02.41
